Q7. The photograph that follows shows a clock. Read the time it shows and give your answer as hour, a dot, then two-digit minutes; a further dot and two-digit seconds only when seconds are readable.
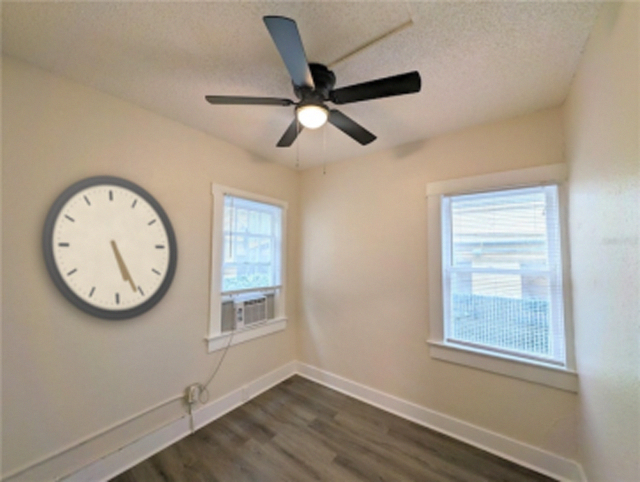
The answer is 5.26
